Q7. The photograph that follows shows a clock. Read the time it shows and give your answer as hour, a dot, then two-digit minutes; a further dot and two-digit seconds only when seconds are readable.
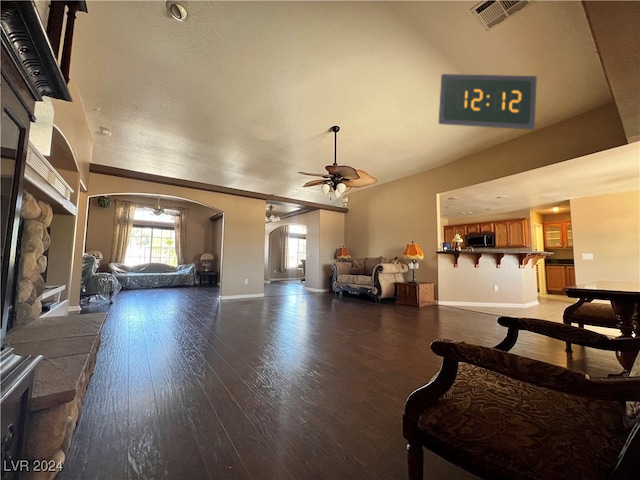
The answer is 12.12
